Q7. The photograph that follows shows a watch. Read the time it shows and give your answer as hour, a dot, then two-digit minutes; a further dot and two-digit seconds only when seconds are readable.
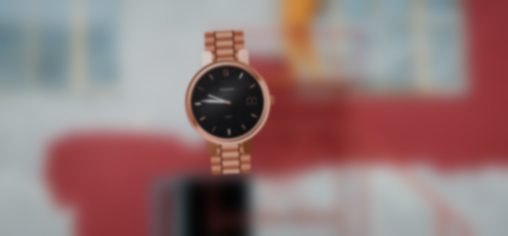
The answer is 9.46
